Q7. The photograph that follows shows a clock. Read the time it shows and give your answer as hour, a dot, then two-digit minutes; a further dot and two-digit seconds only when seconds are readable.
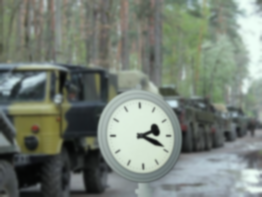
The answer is 2.19
